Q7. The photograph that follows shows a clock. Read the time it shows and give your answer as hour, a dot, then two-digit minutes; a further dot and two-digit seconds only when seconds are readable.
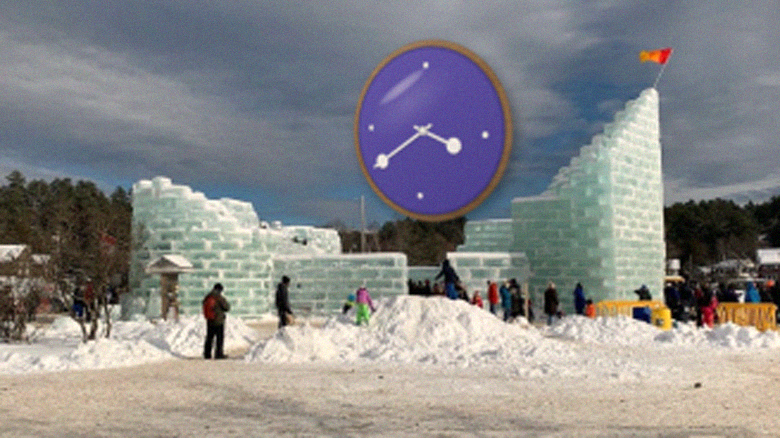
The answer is 3.39
